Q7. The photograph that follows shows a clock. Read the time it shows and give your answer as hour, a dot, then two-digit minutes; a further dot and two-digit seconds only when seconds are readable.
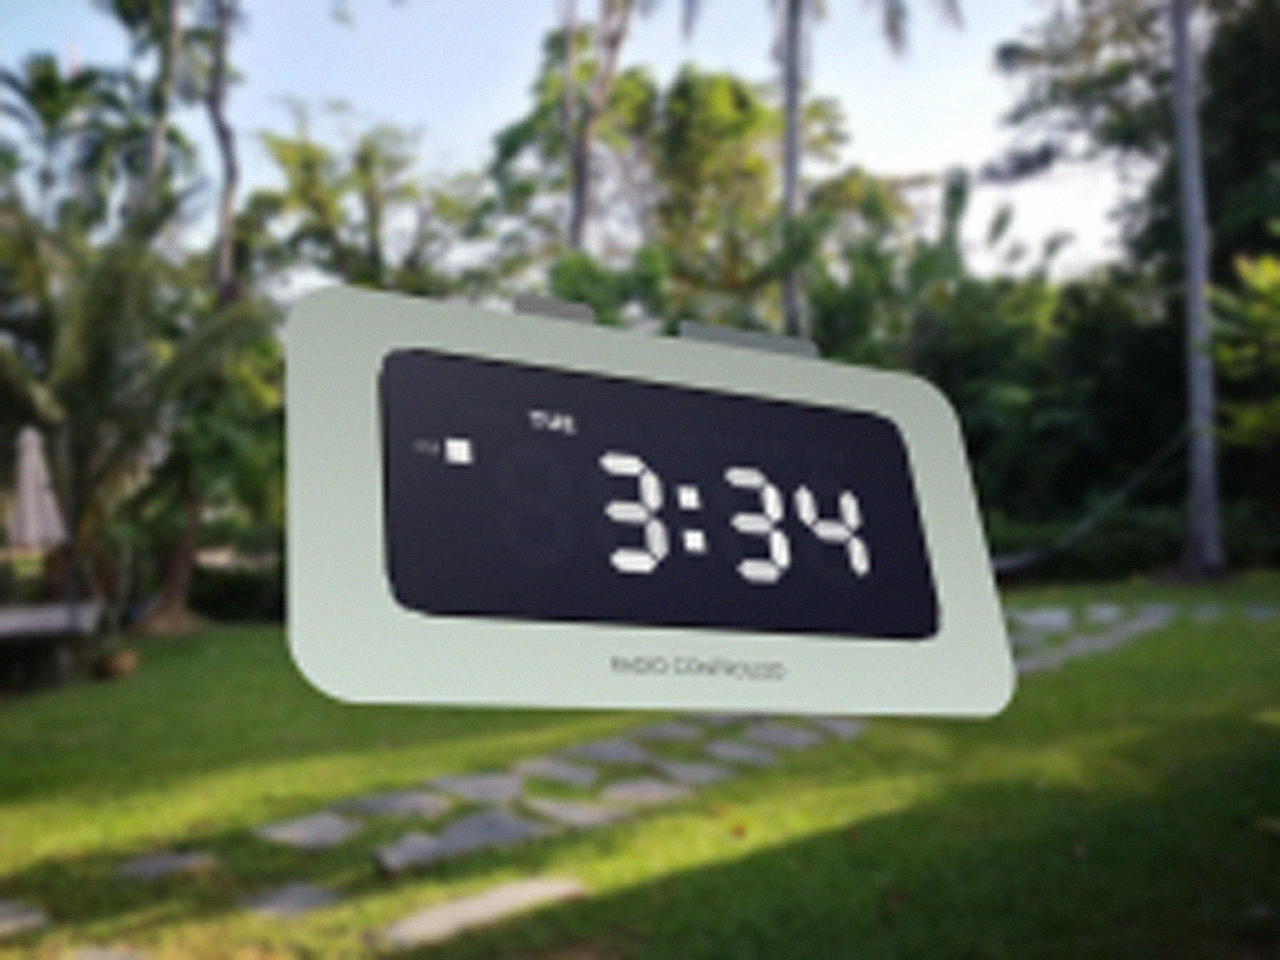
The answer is 3.34
